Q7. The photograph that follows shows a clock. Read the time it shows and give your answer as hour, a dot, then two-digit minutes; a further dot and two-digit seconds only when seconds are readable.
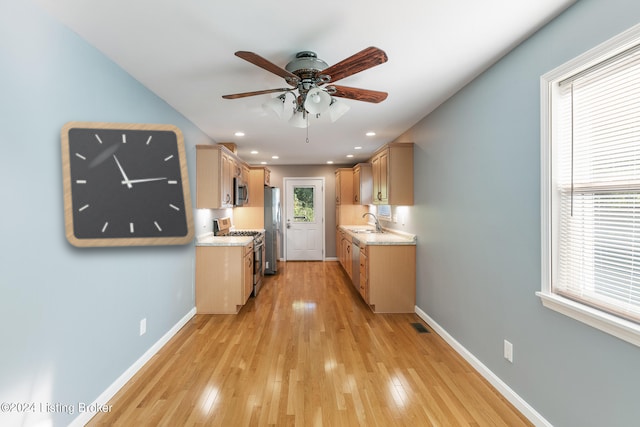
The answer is 11.14
